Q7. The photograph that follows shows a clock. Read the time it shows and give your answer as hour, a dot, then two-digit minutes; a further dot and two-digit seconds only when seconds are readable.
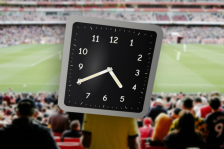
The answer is 4.40
